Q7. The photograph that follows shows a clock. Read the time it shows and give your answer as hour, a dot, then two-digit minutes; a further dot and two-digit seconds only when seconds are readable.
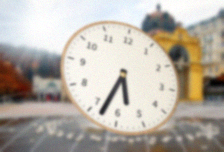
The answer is 5.33
